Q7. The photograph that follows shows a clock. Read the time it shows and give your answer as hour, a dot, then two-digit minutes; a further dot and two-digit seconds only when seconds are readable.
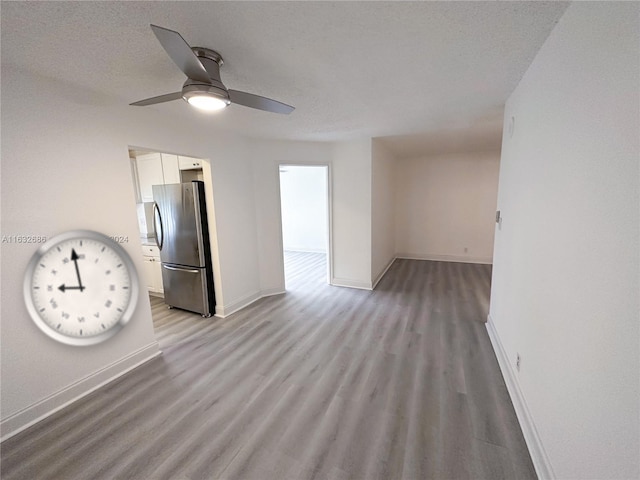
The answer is 8.58
